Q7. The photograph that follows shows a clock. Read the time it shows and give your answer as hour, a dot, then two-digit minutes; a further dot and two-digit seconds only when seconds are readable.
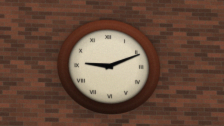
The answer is 9.11
